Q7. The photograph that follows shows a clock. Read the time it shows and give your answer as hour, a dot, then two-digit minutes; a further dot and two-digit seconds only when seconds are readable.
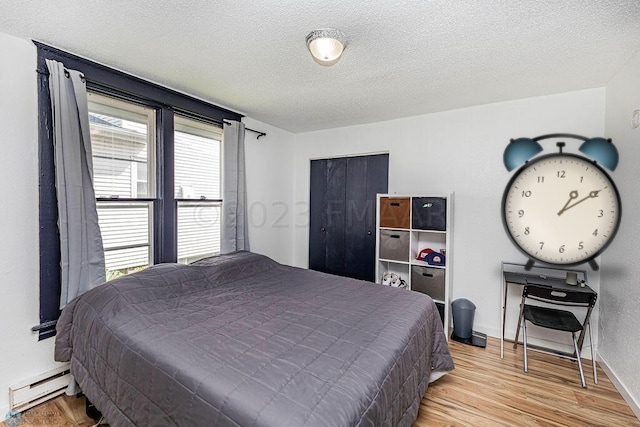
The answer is 1.10
